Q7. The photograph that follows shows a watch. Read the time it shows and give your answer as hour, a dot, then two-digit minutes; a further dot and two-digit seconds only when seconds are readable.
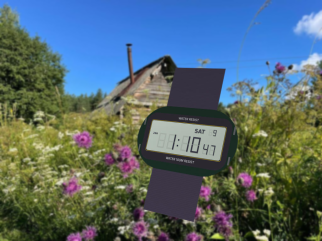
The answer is 1.10.47
